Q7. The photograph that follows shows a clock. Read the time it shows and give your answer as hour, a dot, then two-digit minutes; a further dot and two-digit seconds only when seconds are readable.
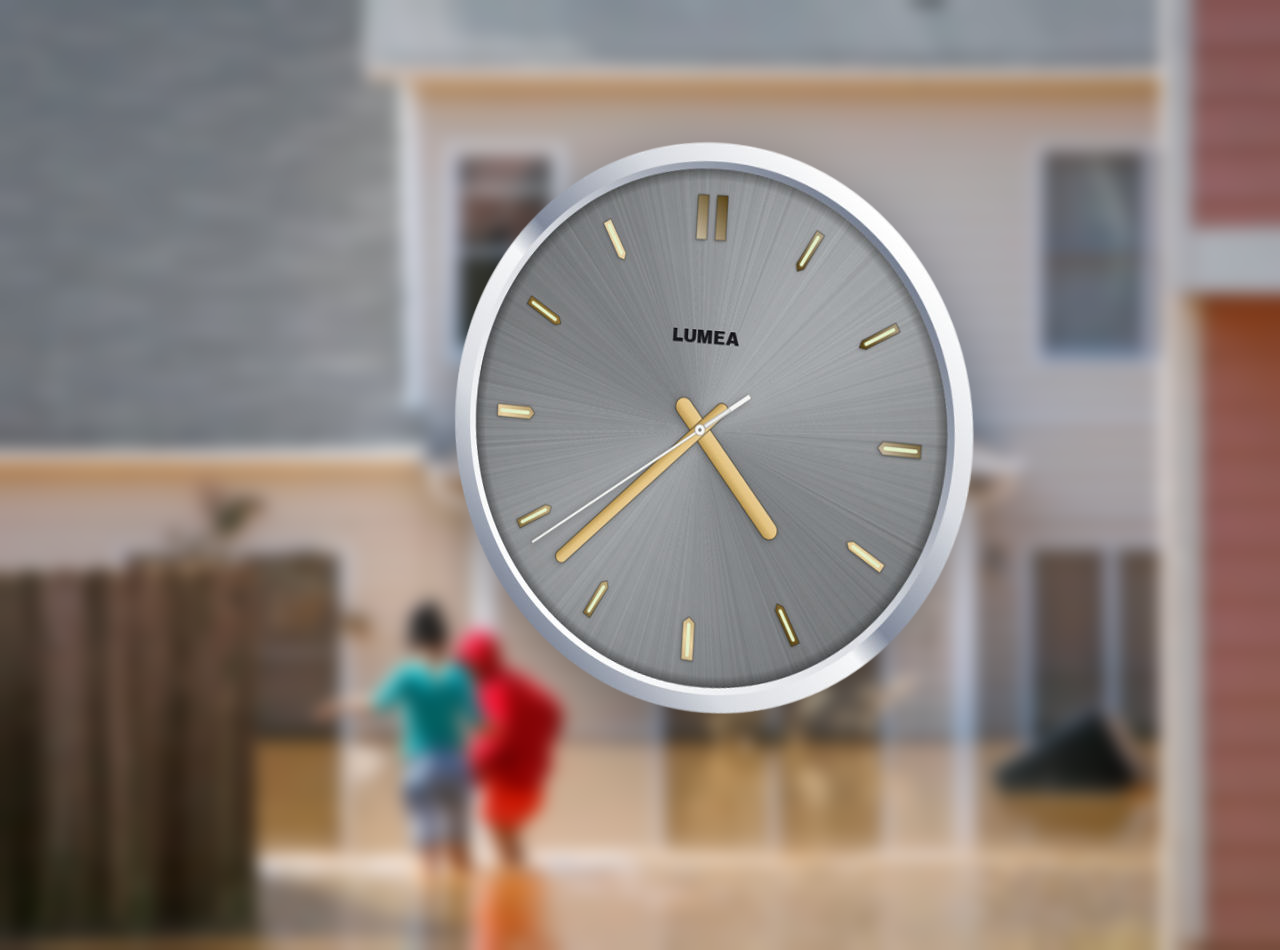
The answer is 4.37.39
